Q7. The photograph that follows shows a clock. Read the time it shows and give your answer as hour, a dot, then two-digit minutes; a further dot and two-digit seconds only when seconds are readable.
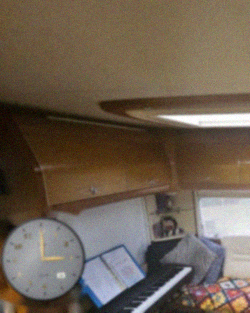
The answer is 3.00
